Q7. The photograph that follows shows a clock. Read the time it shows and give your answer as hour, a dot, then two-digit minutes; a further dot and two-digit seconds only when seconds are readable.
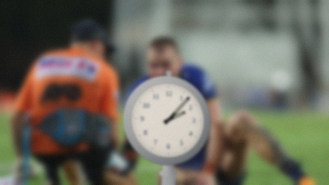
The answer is 2.07
